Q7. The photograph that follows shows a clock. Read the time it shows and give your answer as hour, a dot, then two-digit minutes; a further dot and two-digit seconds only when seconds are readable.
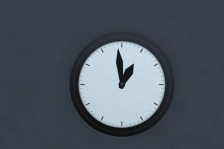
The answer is 12.59
